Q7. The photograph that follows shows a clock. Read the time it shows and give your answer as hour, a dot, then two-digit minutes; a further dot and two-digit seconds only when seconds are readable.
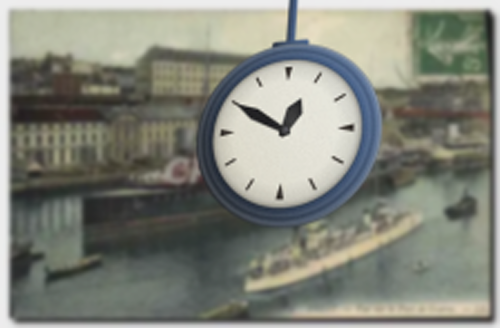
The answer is 12.50
